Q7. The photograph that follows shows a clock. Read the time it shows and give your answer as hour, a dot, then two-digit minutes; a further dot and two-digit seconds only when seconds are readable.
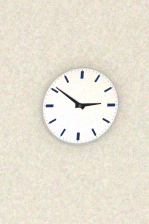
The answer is 2.51
